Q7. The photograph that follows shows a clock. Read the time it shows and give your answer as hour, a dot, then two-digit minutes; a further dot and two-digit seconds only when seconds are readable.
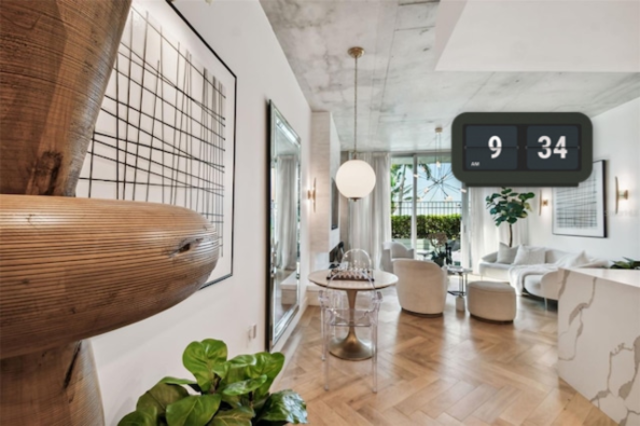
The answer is 9.34
